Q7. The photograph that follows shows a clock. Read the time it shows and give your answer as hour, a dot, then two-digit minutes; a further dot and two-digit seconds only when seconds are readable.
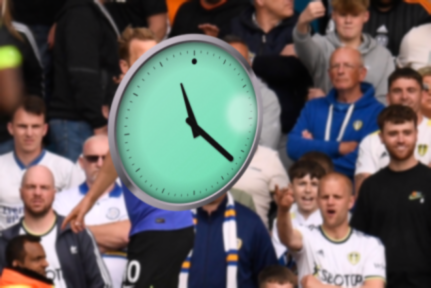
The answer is 11.22
